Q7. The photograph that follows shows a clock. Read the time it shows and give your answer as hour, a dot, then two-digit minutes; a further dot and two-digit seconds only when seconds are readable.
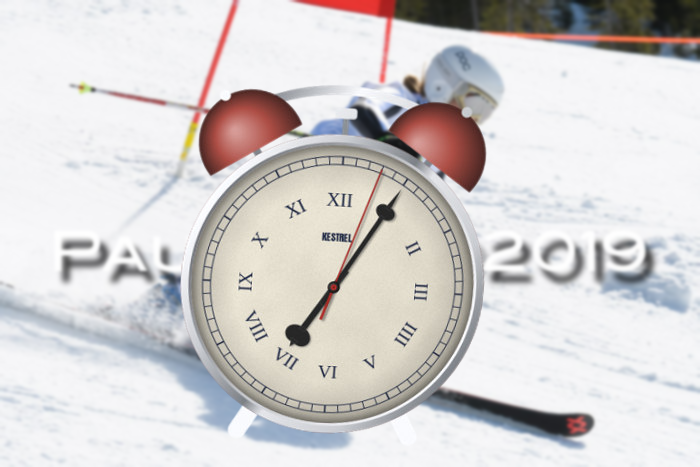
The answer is 7.05.03
